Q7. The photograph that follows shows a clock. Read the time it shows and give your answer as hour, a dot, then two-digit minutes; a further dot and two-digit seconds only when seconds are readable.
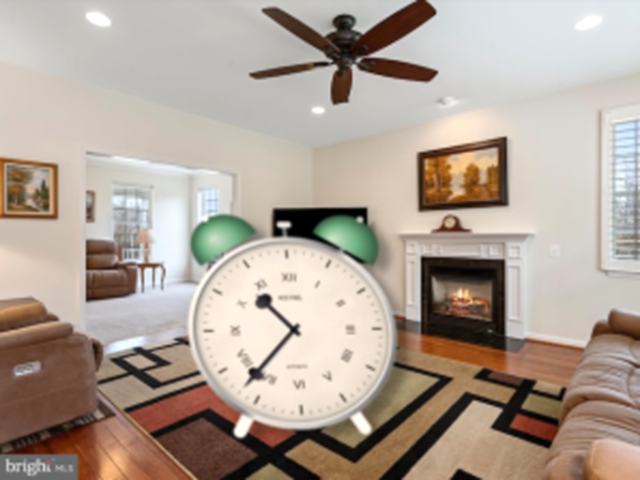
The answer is 10.37
